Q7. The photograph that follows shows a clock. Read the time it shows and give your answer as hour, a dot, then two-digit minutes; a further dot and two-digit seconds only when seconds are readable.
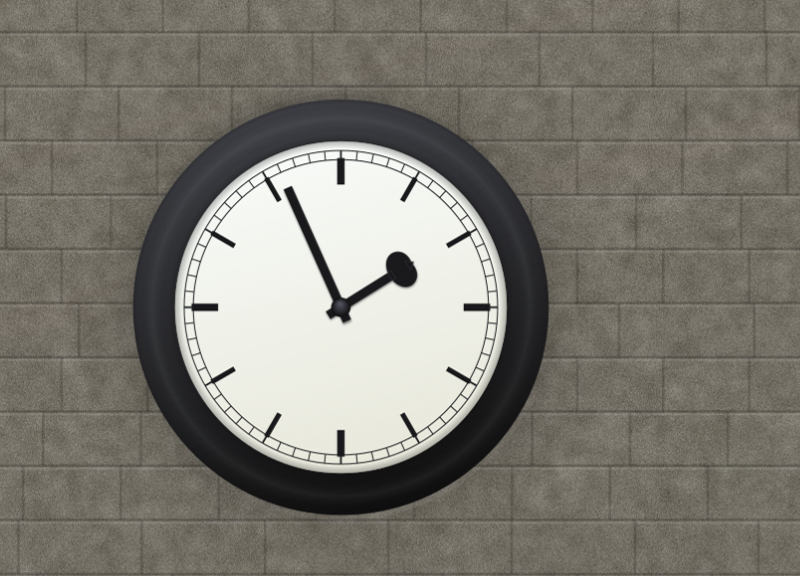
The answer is 1.56
